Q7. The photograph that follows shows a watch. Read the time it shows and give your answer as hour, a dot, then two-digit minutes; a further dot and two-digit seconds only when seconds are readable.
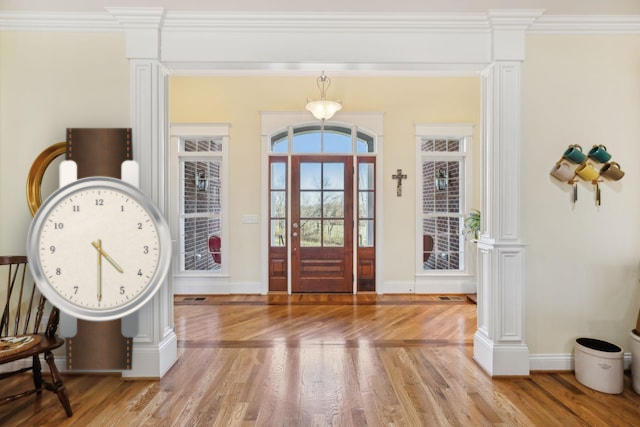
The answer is 4.30
